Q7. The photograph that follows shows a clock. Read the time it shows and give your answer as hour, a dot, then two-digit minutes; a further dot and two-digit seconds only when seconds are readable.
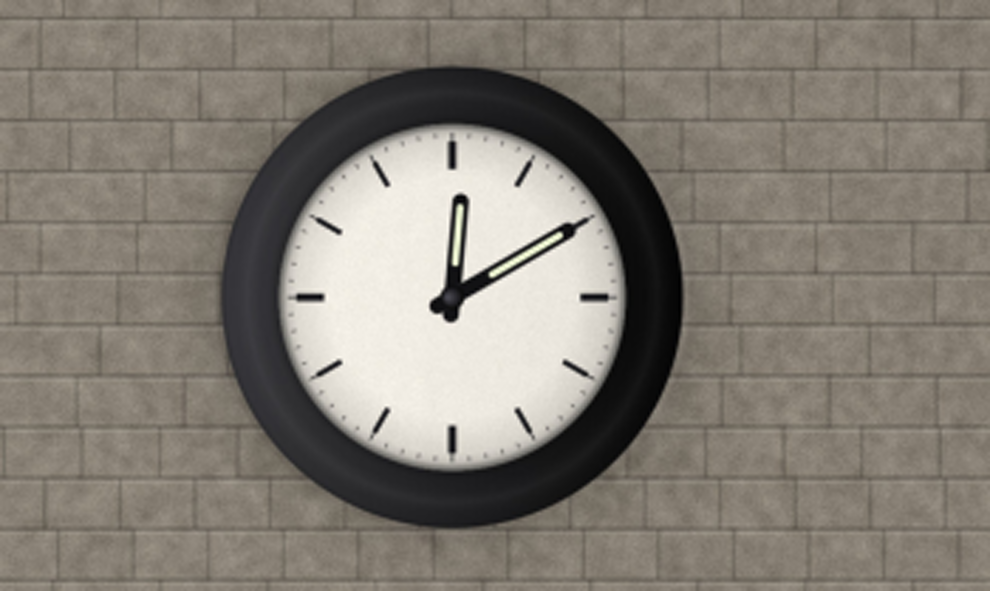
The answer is 12.10
